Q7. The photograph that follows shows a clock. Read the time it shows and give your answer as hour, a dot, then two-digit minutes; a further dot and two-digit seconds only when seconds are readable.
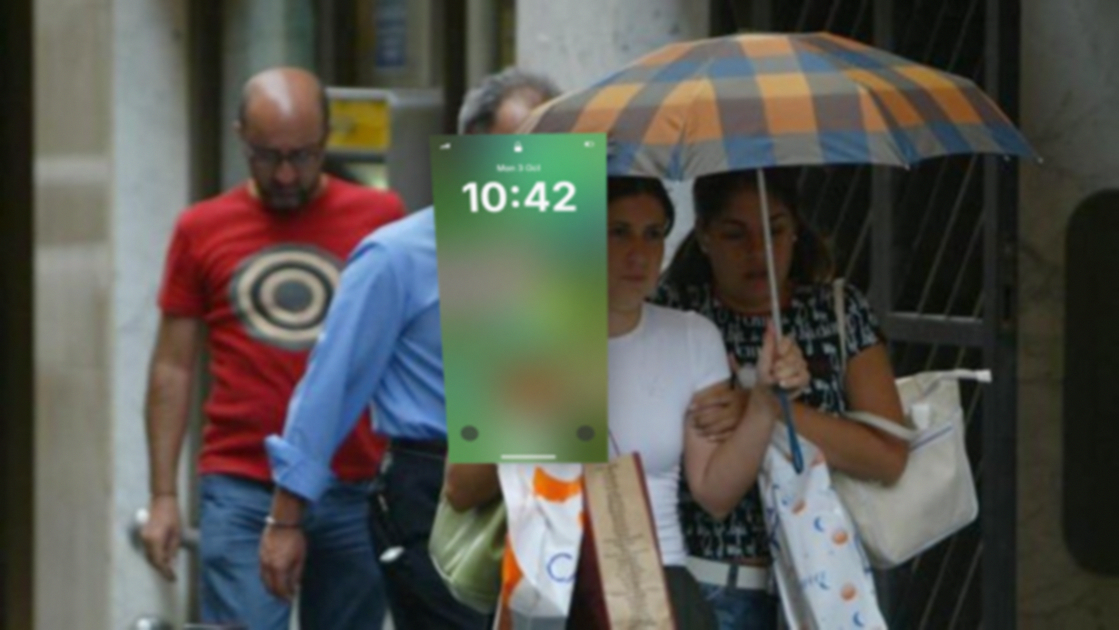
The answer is 10.42
